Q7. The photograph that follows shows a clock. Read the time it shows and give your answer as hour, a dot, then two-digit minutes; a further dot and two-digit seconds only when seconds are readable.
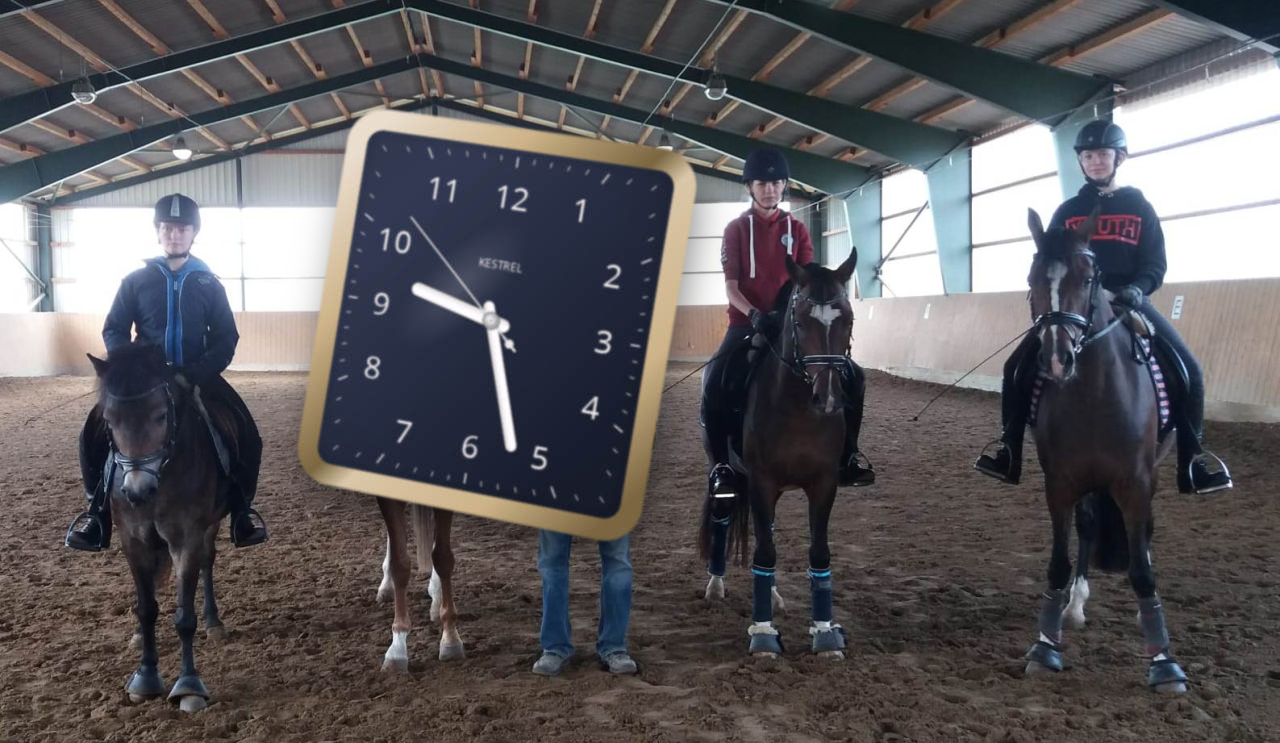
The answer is 9.26.52
